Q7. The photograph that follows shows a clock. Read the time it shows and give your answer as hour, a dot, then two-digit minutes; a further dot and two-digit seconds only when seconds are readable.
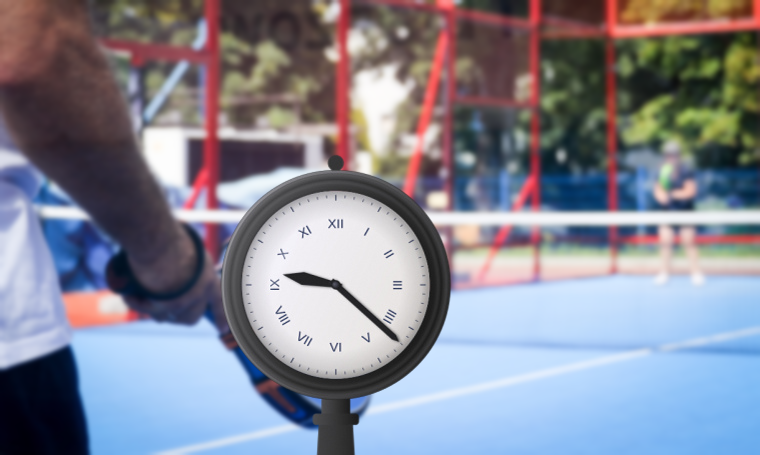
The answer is 9.22
